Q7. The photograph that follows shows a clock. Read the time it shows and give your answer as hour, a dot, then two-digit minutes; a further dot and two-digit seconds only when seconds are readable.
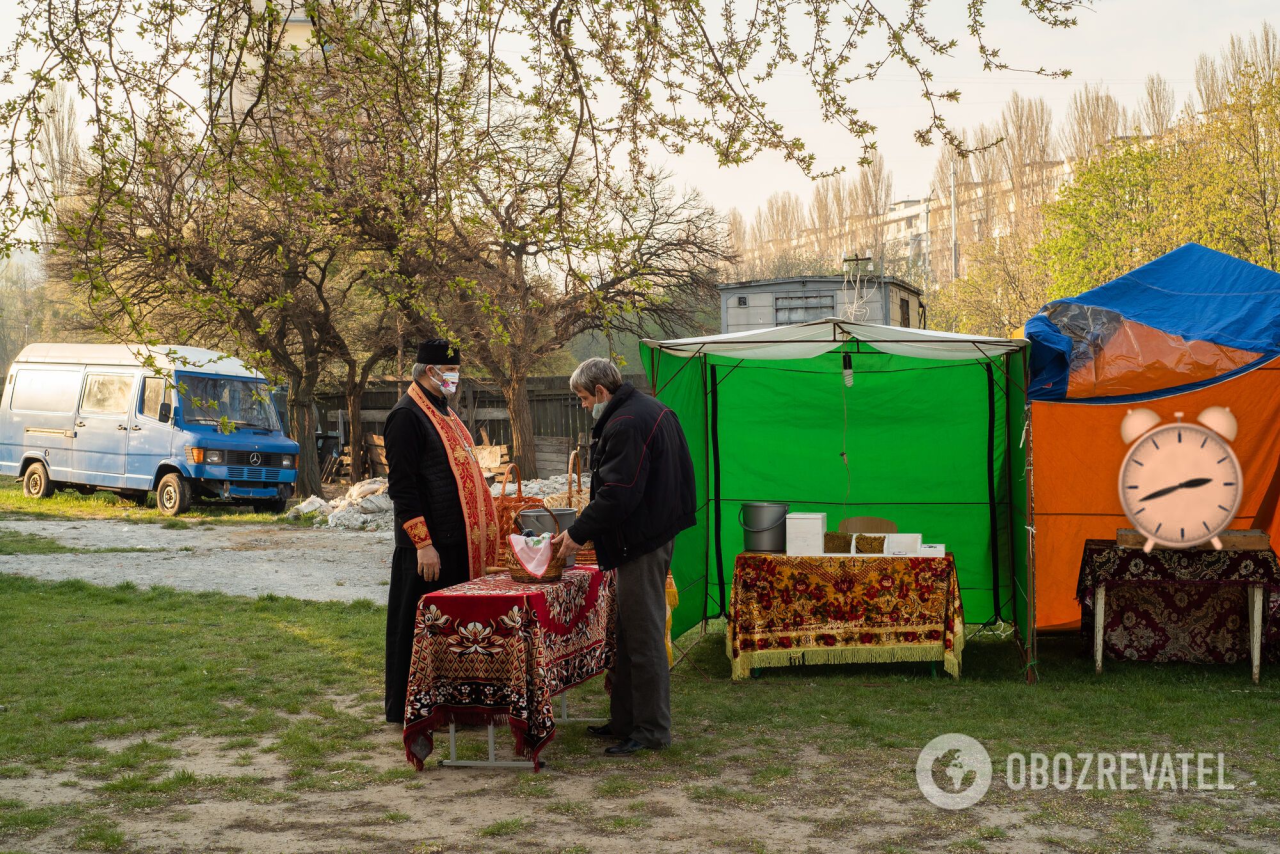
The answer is 2.42
